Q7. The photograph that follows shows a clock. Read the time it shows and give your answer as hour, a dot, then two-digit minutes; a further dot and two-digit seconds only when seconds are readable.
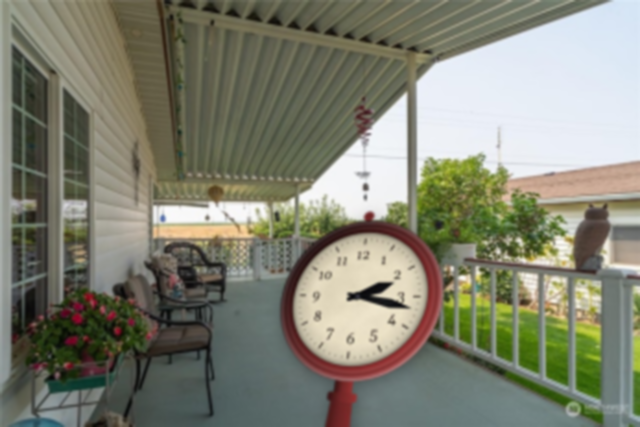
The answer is 2.17
